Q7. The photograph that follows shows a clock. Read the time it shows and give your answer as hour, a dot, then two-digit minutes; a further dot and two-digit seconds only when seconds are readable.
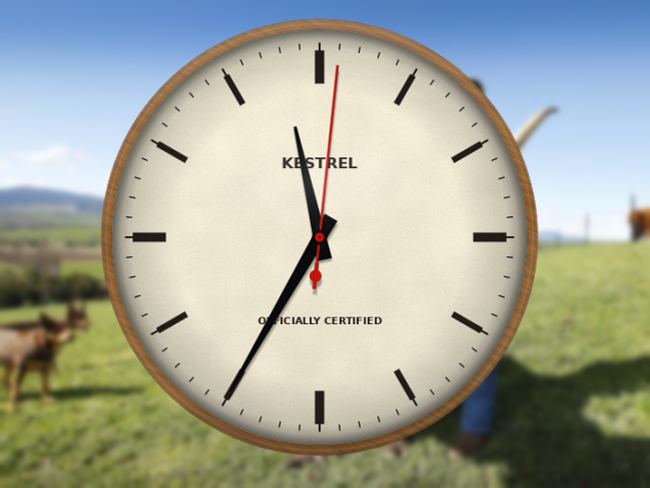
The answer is 11.35.01
